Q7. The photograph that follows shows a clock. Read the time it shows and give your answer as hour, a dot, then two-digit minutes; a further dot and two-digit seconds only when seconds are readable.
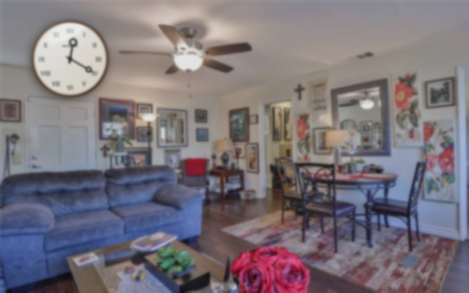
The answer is 12.20
